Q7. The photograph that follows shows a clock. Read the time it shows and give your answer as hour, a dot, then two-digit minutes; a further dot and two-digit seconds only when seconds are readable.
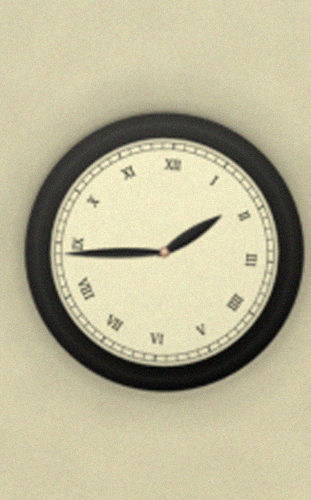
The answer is 1.44
